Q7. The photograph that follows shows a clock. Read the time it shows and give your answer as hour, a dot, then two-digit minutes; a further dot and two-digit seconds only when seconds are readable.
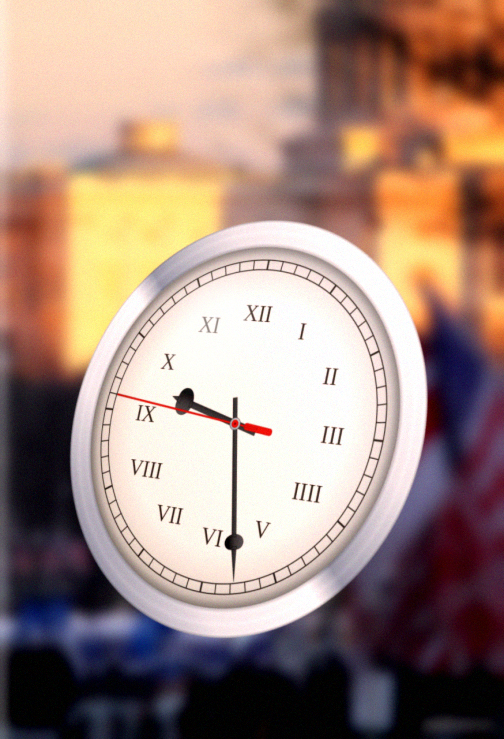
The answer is 9.27.46
